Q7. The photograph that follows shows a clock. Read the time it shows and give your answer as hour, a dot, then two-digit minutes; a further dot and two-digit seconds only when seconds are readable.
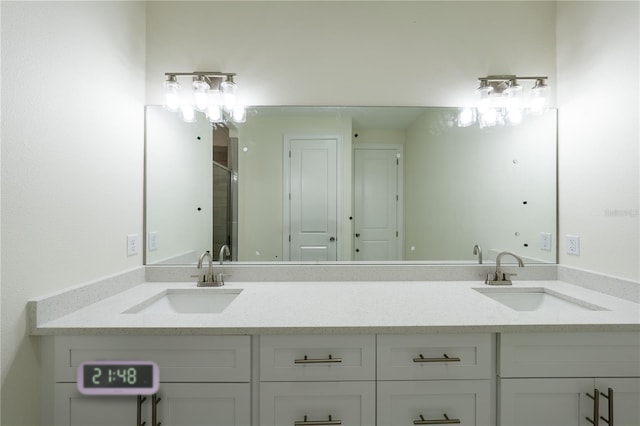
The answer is 21.48
